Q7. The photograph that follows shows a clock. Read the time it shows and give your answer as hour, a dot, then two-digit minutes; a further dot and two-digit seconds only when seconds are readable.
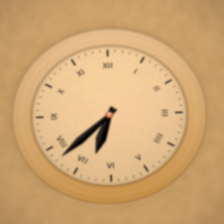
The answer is 6.38
